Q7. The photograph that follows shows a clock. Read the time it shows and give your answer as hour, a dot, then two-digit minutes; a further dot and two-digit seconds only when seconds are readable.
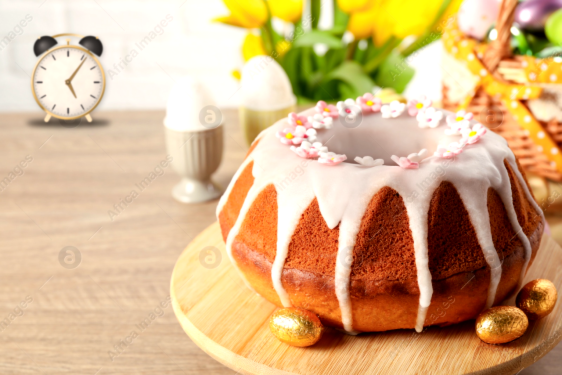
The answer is 5.06
